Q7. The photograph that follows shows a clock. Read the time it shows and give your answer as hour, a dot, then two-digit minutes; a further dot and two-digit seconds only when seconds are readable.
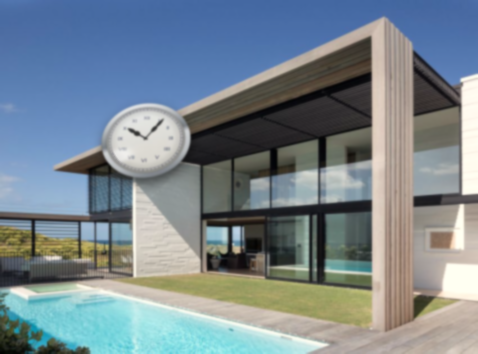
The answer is 10.06
